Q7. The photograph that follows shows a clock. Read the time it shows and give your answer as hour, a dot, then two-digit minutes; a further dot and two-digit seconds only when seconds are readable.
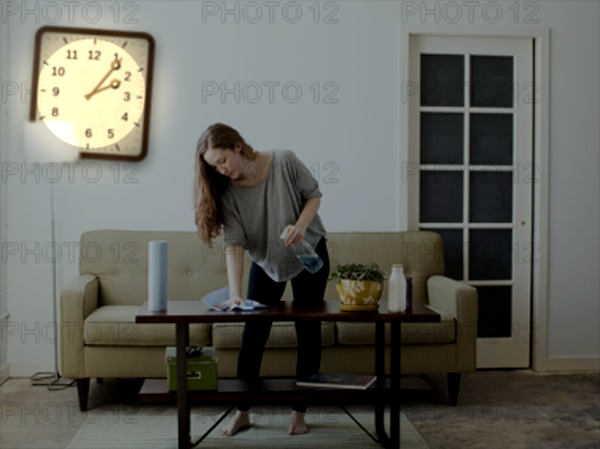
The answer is 2.06
